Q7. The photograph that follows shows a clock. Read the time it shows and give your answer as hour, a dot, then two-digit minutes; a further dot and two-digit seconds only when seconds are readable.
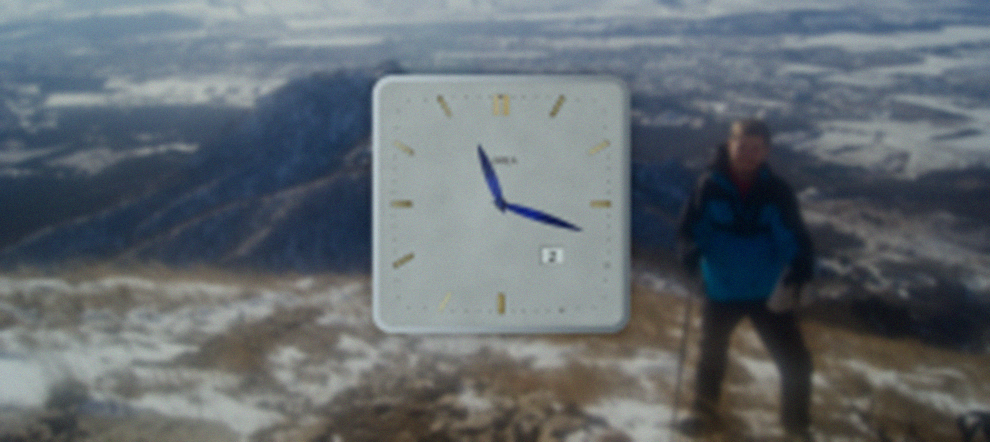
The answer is 11.18
